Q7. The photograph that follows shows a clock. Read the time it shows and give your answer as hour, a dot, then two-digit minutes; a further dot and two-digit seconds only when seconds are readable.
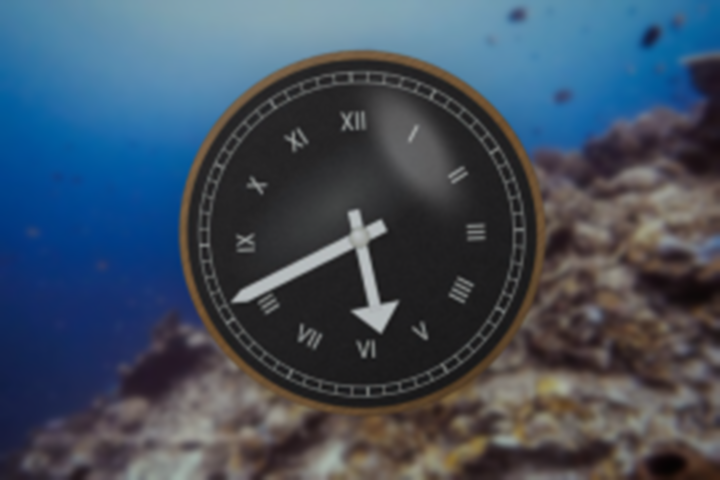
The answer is 5.41
